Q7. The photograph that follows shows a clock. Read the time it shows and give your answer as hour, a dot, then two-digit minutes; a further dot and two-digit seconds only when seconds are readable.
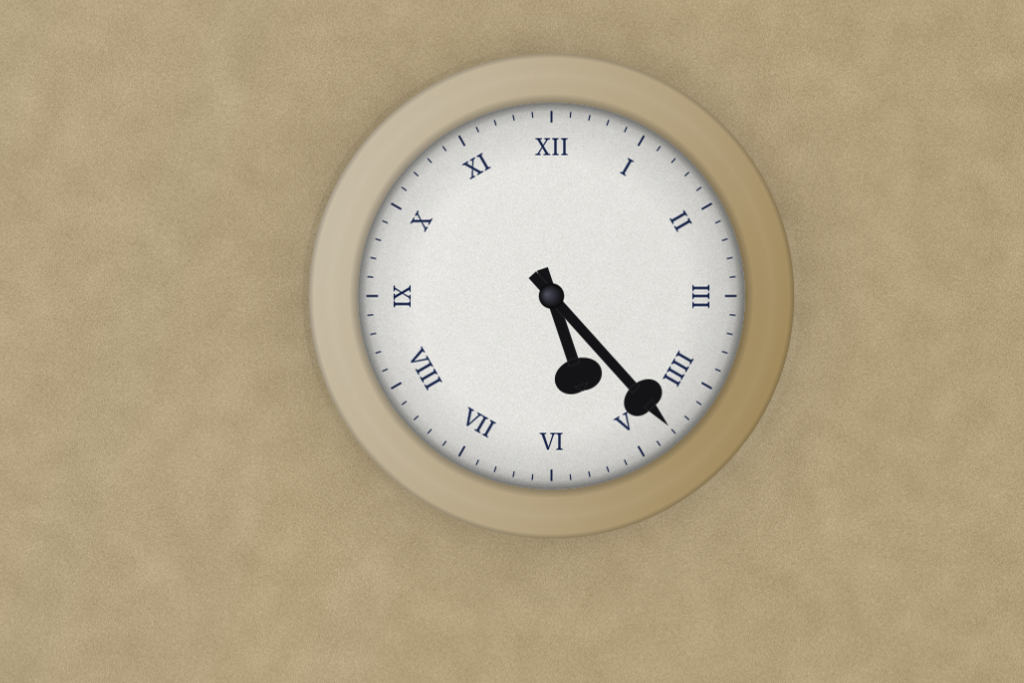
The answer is 5.23
